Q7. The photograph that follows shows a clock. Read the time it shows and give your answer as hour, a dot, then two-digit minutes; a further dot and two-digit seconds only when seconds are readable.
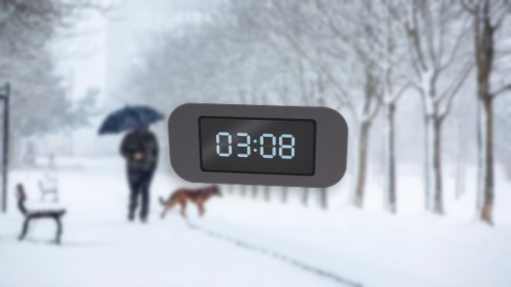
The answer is 3.08
